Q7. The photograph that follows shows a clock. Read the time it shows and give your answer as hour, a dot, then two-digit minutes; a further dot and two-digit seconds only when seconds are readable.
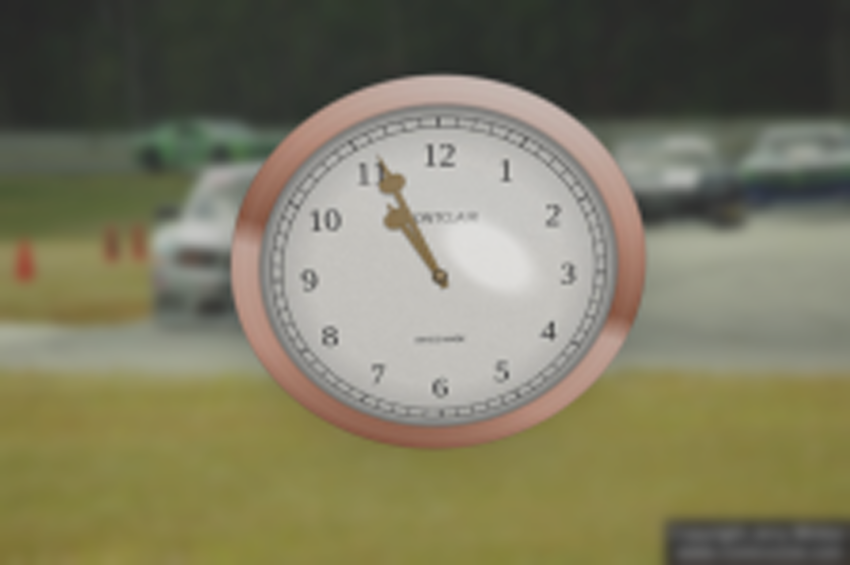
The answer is 10.56
